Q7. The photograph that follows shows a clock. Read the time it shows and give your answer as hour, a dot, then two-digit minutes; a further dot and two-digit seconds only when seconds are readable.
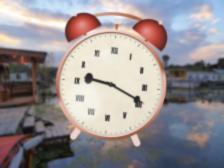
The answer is 9.19
